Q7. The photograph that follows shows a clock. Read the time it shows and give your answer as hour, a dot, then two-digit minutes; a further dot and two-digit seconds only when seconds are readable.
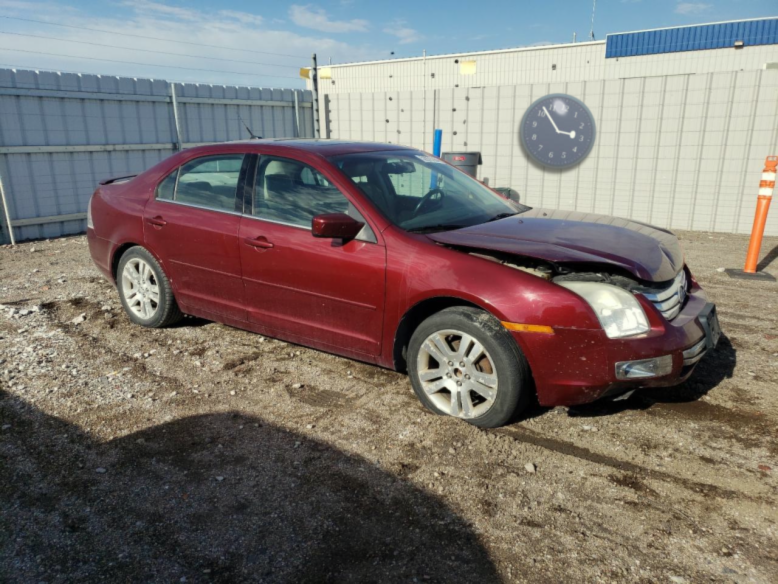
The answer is 2.52
